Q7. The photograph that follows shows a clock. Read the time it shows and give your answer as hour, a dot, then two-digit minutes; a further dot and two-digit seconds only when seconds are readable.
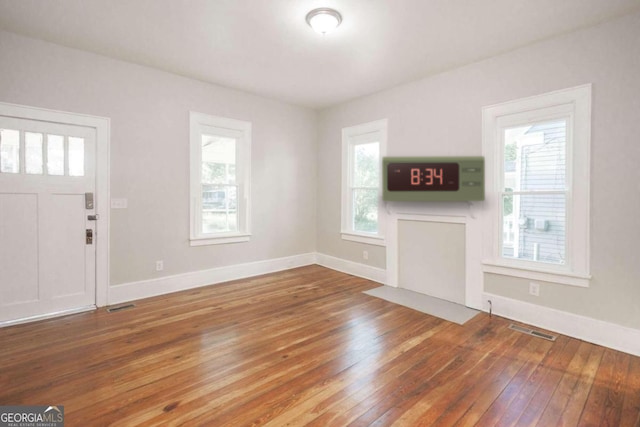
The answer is 8.34
